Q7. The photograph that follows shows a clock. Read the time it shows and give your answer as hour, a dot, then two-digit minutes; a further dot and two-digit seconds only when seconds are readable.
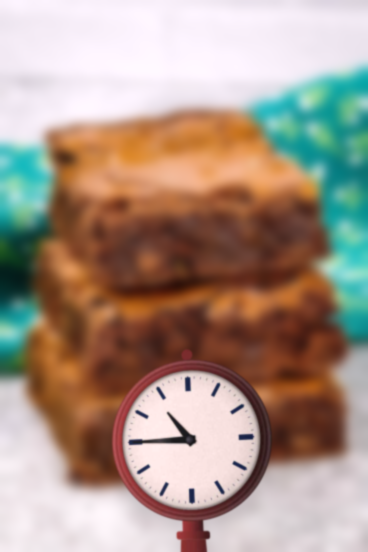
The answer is 10.45
